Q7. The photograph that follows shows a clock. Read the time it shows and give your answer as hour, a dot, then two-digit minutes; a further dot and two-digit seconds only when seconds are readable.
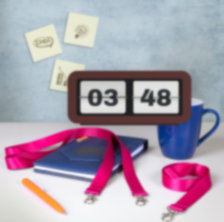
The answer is 3.48
